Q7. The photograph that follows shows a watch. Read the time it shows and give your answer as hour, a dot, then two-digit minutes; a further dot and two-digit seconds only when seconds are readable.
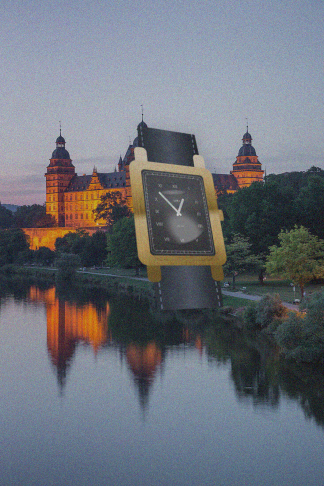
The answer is 12.53
